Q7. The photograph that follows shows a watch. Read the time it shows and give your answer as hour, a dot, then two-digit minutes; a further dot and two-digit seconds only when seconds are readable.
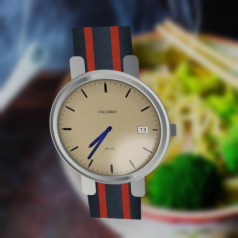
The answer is 7.36
